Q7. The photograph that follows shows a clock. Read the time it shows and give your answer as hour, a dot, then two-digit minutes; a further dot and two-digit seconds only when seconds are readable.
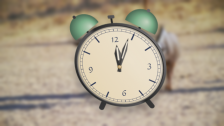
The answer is 12.04
